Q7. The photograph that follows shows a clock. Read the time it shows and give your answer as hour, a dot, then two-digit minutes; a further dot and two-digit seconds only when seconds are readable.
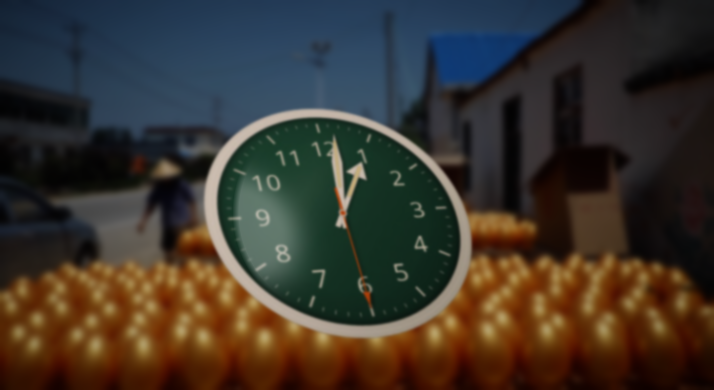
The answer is 1.01.30
